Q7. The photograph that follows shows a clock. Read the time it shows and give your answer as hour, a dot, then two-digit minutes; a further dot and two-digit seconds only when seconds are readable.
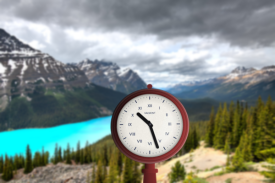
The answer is 10.27
